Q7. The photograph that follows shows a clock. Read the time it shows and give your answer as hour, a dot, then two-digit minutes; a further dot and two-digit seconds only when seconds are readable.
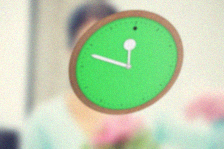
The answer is 11.48
